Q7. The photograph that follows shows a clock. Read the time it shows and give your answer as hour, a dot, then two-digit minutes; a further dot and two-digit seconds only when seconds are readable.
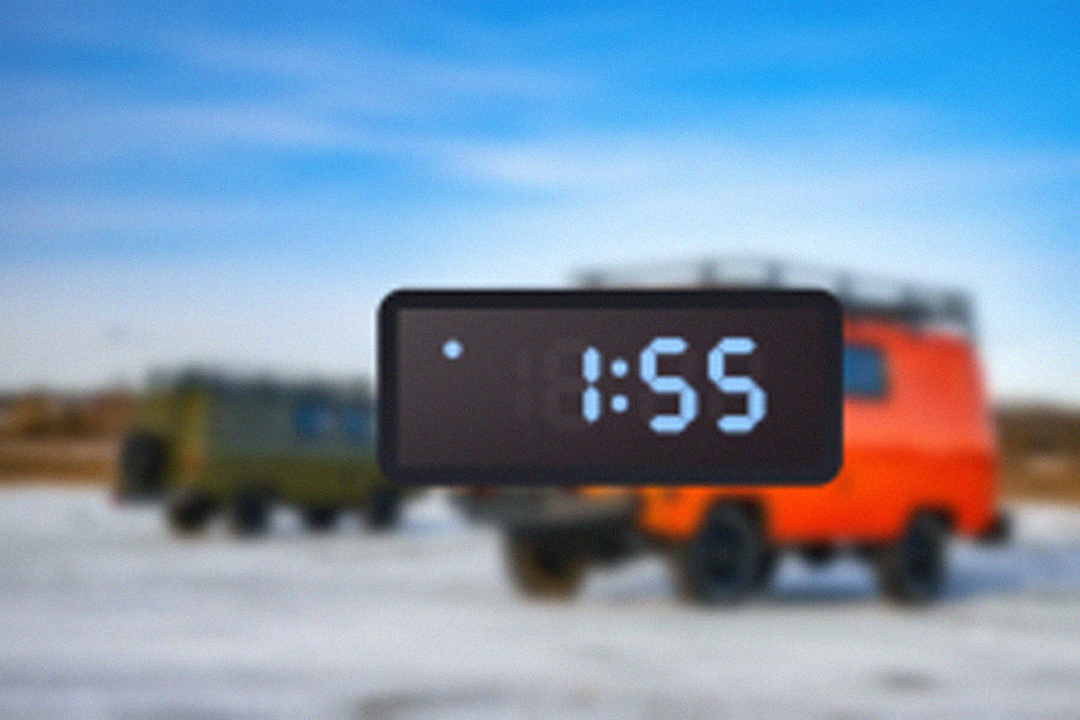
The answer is 1.55
